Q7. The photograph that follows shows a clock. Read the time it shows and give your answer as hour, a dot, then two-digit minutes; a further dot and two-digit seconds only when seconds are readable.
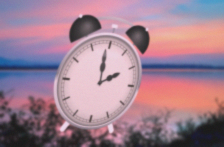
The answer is 1.59
